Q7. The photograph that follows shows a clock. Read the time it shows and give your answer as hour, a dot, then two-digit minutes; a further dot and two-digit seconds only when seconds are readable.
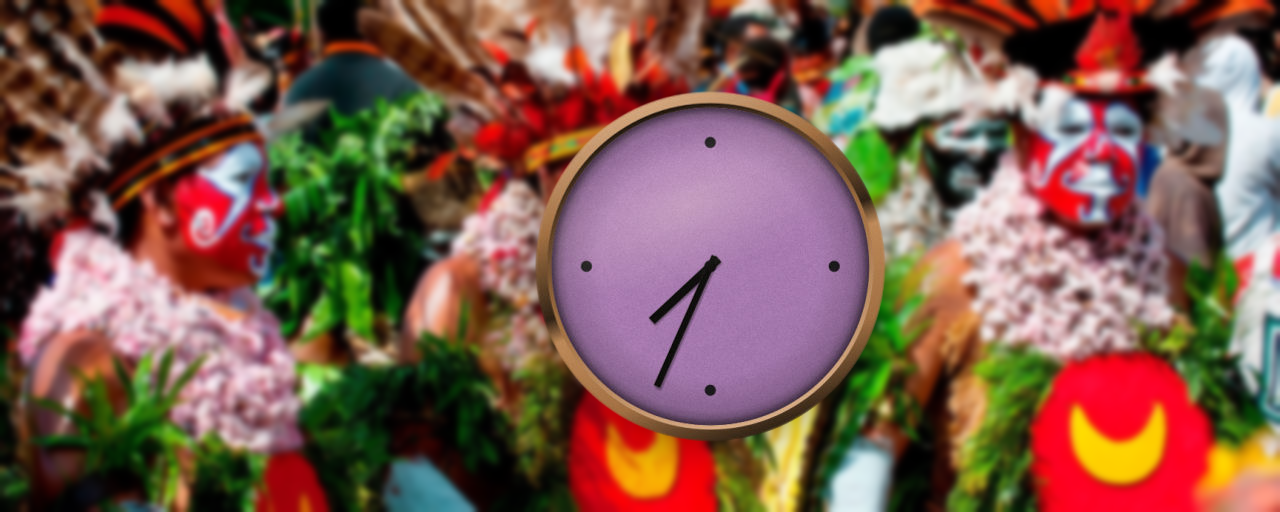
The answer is 7.34
